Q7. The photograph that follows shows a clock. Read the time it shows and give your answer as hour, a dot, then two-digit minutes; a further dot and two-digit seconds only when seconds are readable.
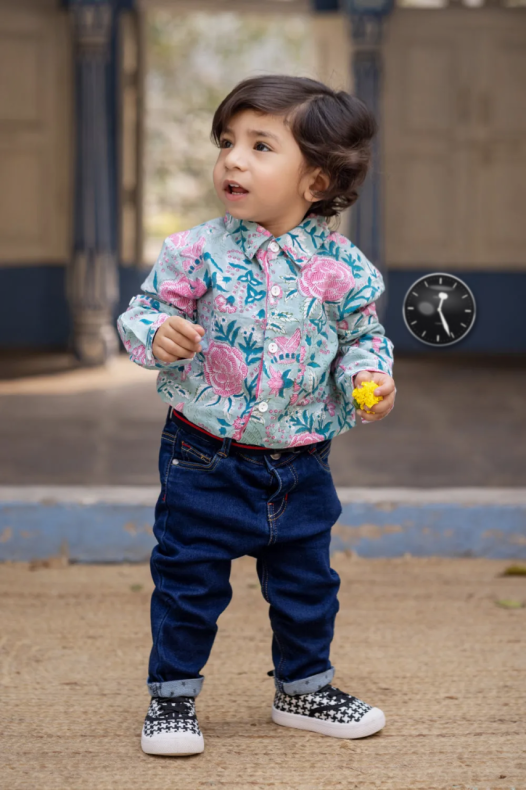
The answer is 12.26
